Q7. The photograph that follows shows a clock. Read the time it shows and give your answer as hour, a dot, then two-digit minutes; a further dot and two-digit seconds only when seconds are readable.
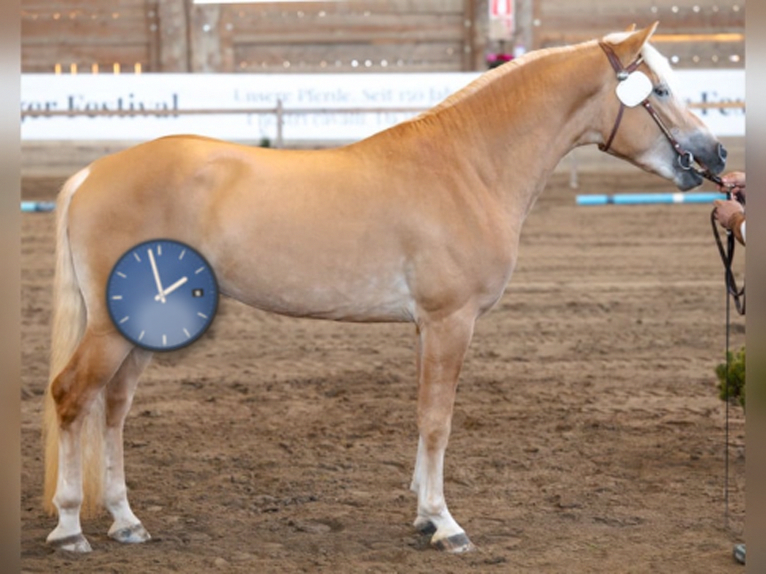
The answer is 1.58
